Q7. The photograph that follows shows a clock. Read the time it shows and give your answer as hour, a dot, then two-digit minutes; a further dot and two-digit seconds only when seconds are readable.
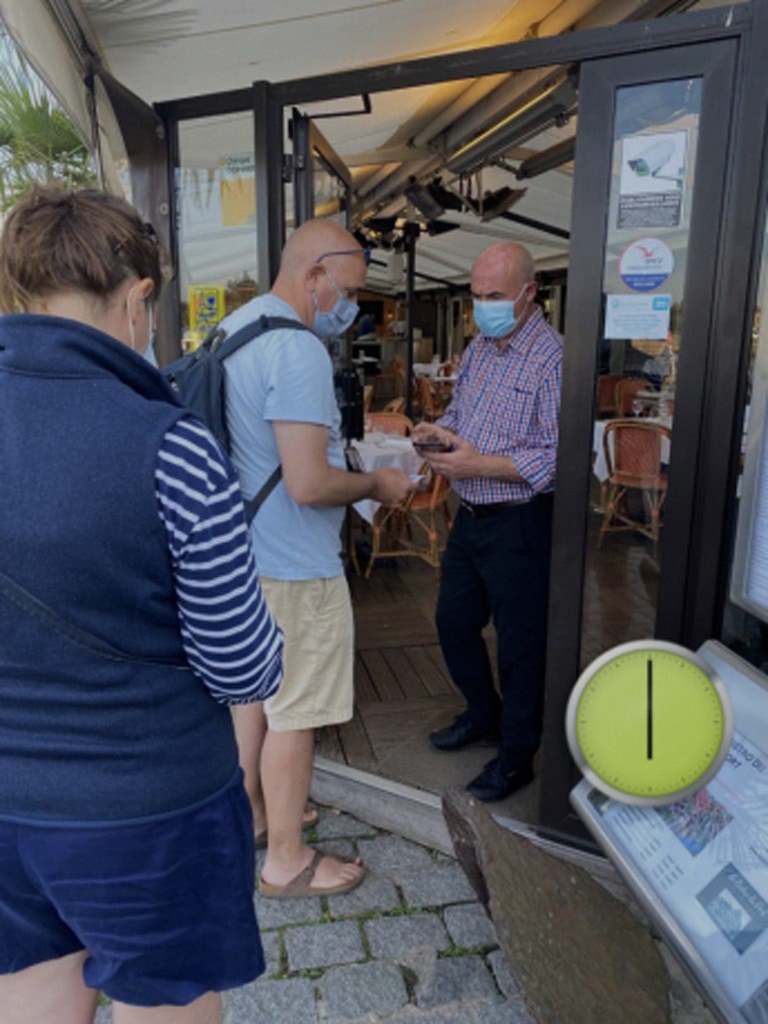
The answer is 6.00
